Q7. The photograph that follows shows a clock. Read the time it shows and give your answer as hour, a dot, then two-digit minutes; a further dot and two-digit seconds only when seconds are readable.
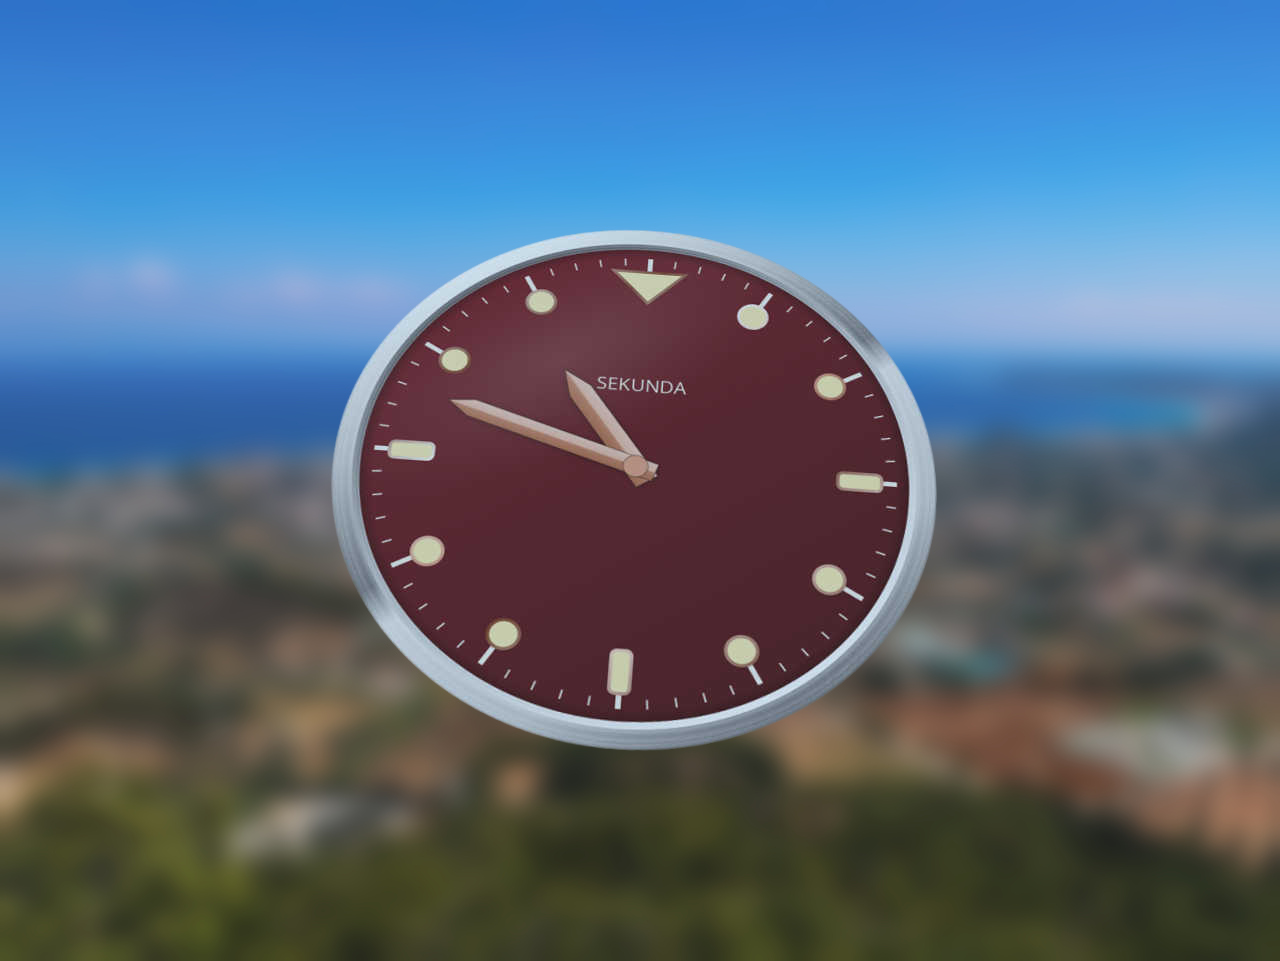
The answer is 10.48
